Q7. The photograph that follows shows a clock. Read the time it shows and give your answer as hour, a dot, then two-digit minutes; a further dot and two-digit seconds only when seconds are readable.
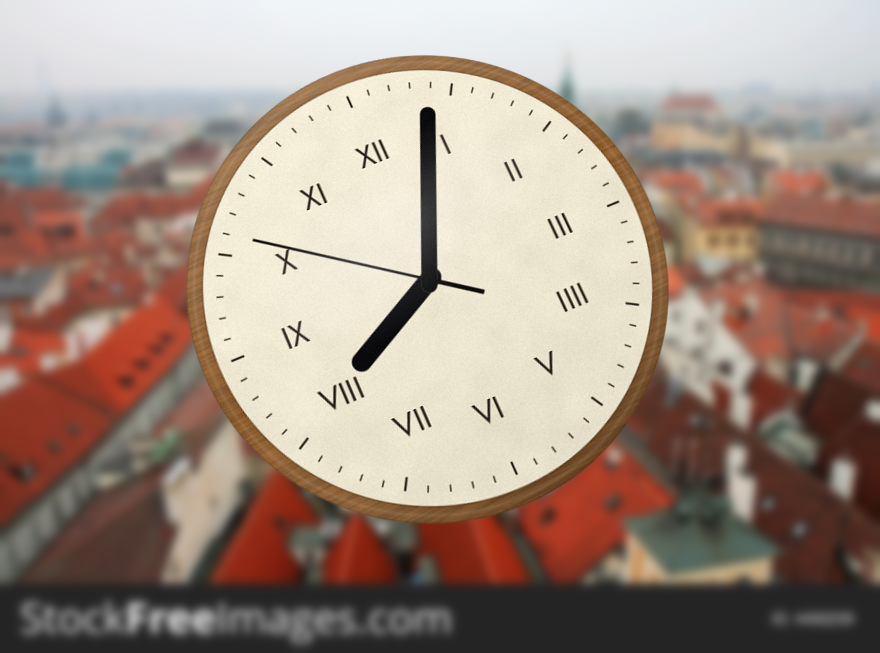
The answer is 8.03.51
